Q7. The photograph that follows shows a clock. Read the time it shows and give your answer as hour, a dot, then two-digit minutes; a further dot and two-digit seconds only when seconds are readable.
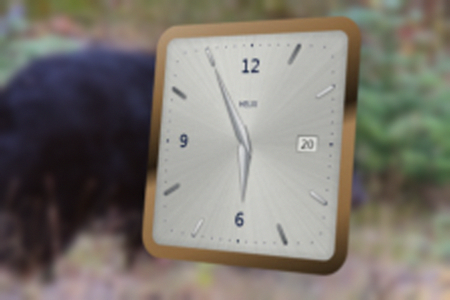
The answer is 5.55
